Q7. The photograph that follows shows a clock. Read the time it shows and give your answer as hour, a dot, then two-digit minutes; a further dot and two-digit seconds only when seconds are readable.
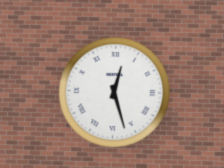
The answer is 12.27
